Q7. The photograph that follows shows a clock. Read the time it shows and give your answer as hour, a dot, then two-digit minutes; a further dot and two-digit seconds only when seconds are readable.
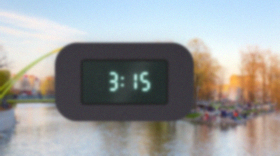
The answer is 3.15
